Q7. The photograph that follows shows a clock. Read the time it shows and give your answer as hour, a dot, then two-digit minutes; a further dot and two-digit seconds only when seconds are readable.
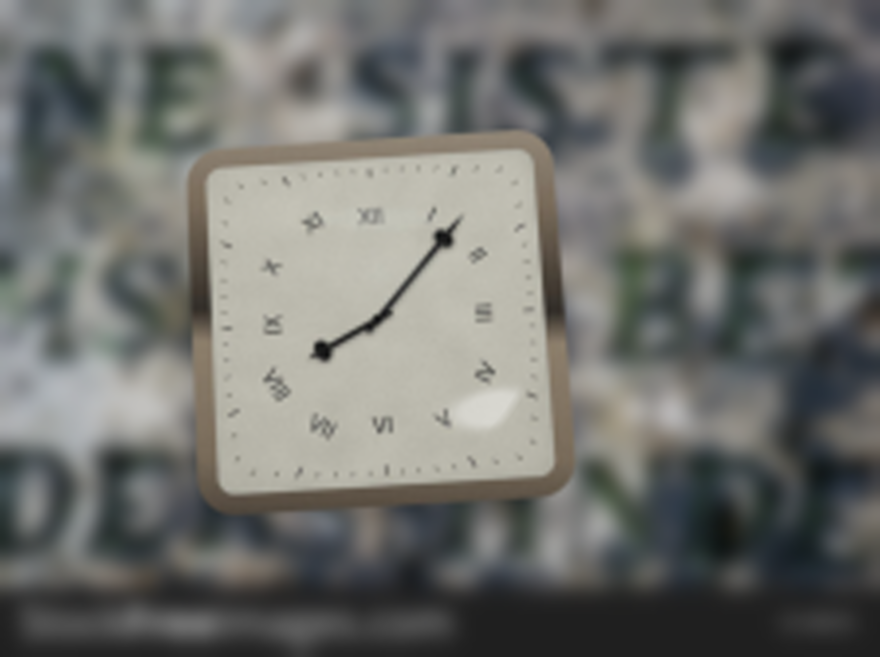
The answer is 8.07
